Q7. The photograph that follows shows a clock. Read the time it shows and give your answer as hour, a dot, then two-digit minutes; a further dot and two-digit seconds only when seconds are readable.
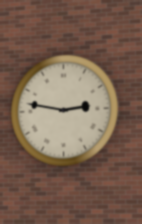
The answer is 2.47
